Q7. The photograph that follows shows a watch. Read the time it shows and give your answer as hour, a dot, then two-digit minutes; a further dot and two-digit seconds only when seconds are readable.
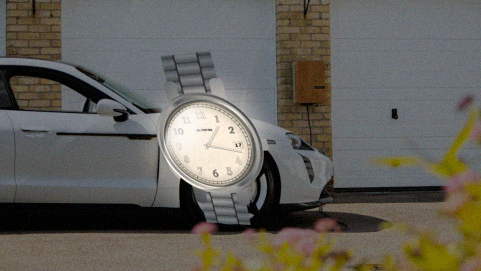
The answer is 1.17
